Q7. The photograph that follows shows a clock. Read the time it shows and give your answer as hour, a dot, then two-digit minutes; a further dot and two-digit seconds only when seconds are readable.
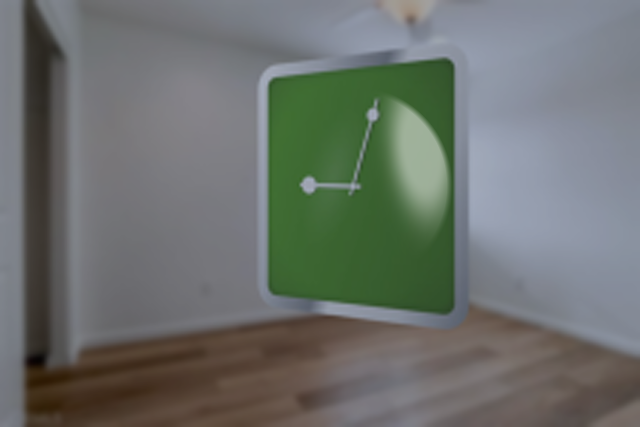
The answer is 9.03
